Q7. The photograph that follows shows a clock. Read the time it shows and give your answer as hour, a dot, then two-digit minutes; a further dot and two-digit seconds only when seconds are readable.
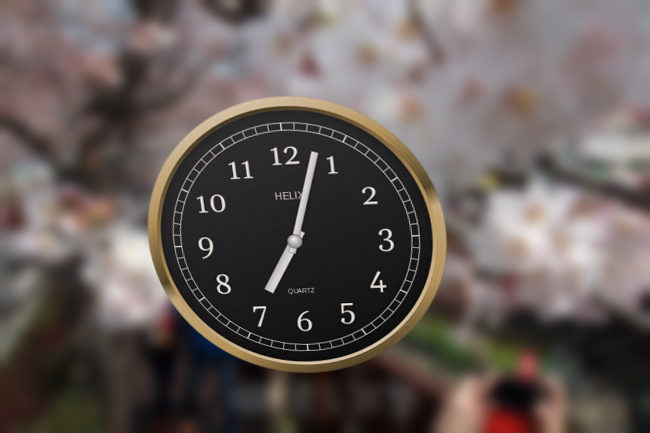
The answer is 7.03
